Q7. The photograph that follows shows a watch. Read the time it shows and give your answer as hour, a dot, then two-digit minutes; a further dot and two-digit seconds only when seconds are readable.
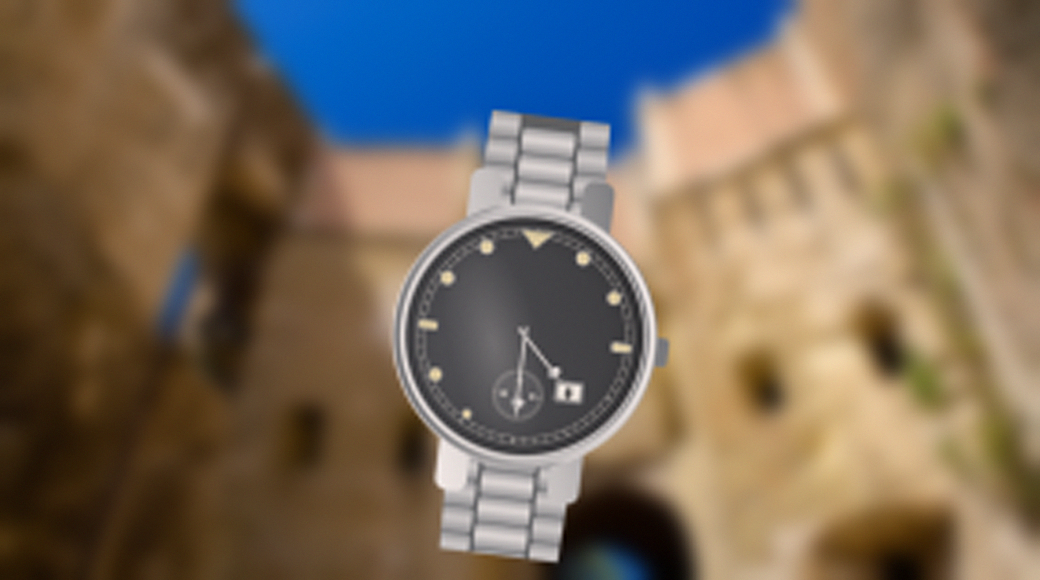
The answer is 4.30
